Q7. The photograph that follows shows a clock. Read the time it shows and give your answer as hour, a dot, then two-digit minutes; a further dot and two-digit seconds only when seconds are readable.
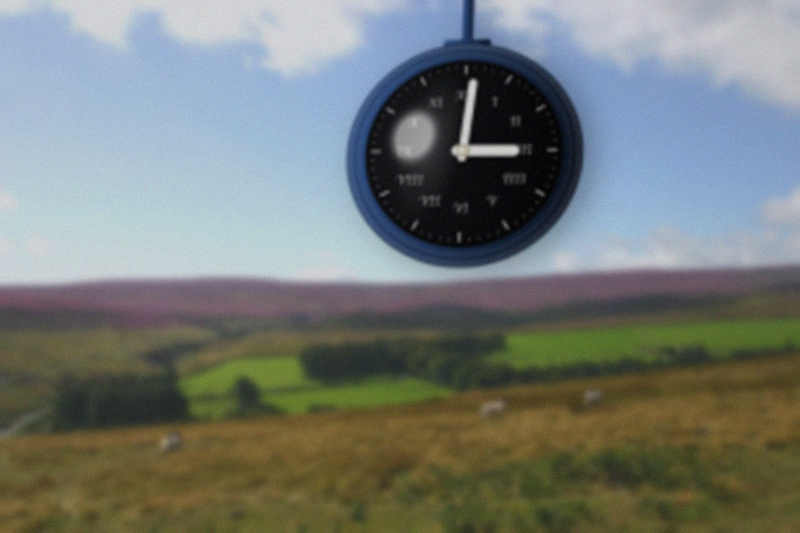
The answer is 3.01
